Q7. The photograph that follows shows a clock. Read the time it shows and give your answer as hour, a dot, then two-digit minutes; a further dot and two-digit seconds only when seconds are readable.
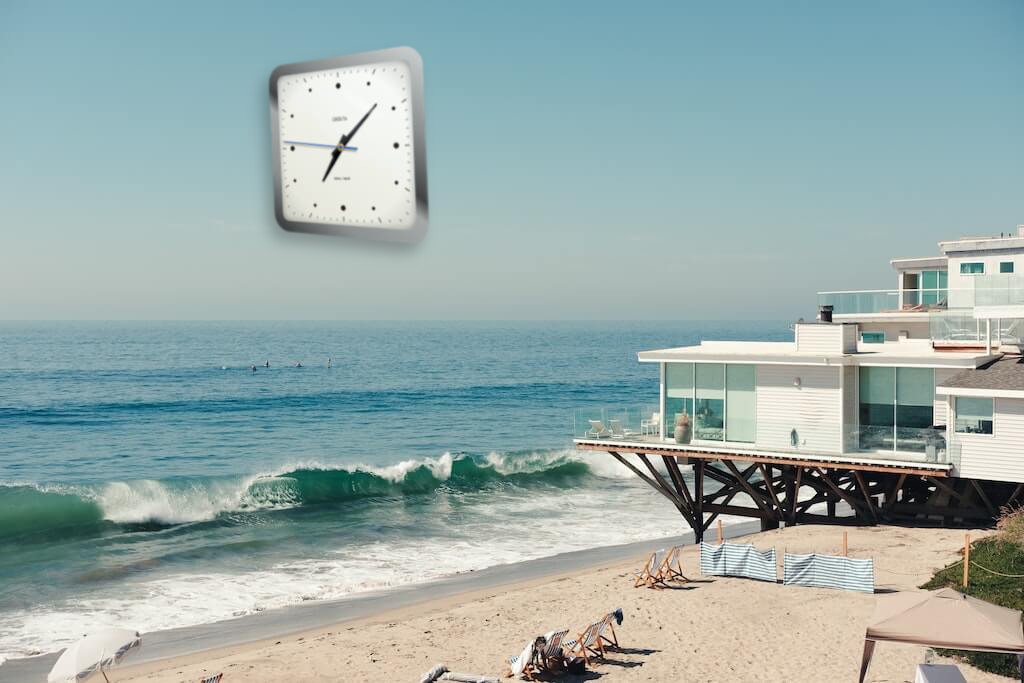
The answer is 7.07.46
